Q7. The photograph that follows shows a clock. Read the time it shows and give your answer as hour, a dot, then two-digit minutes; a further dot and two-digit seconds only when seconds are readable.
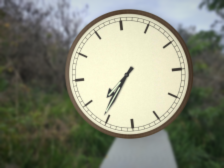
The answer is 7.36
